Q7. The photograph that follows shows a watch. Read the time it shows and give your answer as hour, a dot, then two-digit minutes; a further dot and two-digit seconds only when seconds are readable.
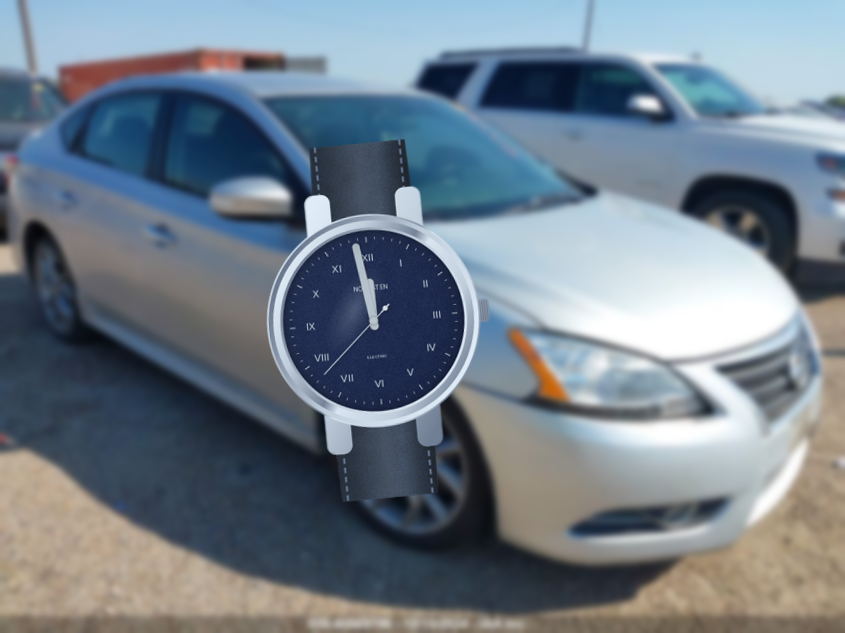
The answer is 11.58.38
